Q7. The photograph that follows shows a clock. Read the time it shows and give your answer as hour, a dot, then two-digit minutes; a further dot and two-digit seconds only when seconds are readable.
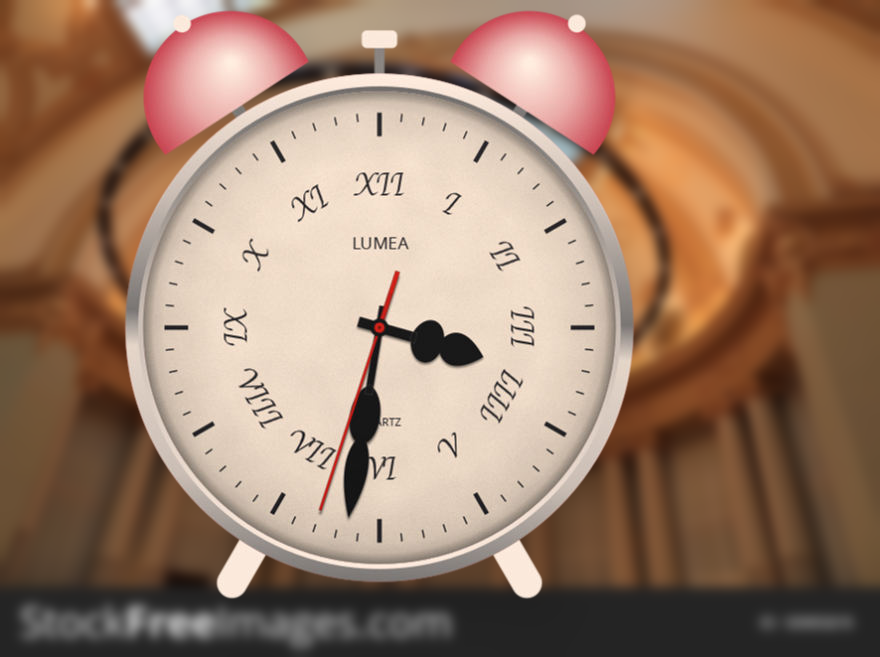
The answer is 3.31.33
